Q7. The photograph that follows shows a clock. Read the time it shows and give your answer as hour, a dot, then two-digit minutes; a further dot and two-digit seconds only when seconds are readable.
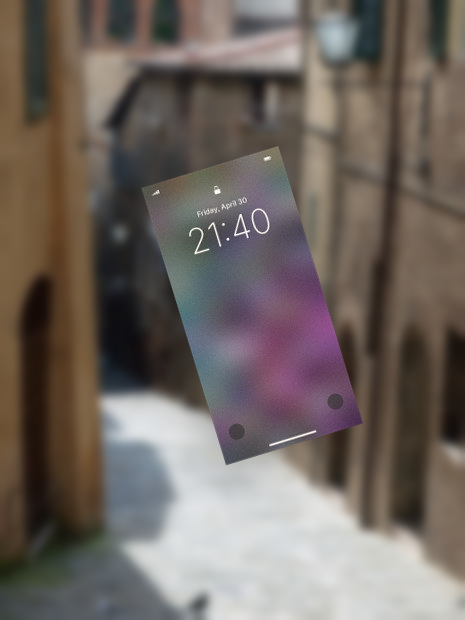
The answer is 21.40
